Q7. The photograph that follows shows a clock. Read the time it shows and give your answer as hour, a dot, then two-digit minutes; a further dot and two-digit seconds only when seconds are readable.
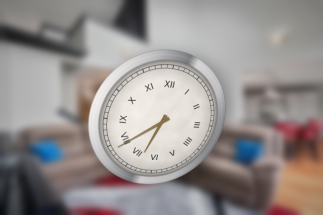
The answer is 6.39
